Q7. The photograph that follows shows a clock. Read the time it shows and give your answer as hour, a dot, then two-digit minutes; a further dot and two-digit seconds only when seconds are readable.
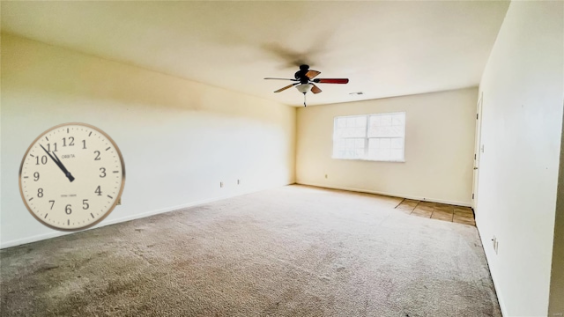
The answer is 10.53
